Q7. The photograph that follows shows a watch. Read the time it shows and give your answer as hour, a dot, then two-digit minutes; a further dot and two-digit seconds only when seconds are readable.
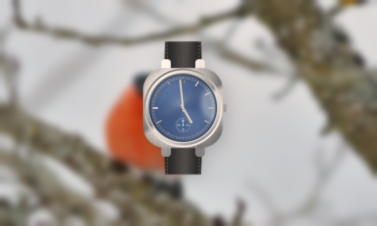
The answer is 4.59
